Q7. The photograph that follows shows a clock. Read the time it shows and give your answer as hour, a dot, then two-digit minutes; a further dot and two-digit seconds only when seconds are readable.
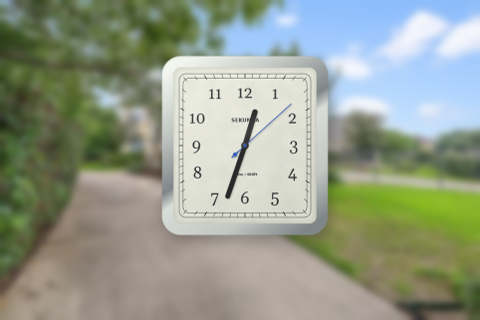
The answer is 12.33.08
